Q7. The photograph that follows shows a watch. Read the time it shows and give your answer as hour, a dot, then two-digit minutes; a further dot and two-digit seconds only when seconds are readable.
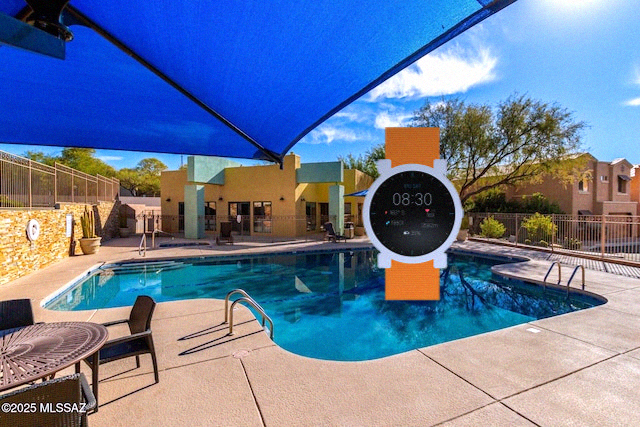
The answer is 8.30
